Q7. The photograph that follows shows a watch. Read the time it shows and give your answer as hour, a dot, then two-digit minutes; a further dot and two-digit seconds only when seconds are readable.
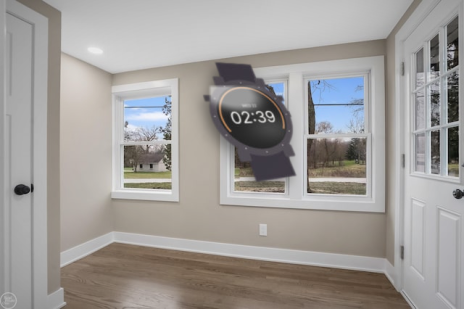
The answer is 2.39
